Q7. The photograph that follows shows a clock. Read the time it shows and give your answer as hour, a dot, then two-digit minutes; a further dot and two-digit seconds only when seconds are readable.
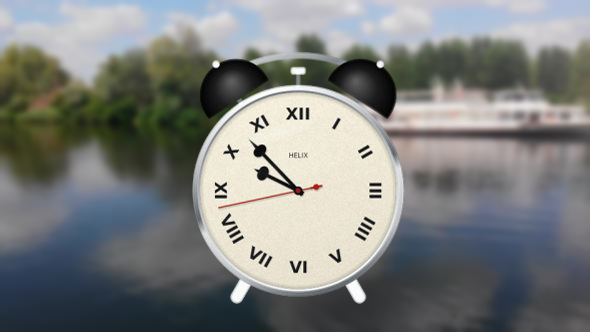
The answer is 9.52.43
